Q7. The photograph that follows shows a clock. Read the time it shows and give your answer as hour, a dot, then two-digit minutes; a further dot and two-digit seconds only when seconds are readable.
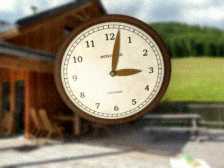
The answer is 3.02
